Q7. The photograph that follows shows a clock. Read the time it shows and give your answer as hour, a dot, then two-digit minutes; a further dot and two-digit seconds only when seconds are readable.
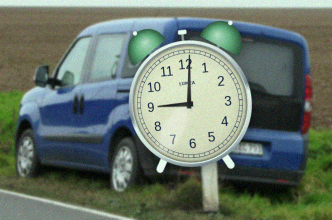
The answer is 9.01
